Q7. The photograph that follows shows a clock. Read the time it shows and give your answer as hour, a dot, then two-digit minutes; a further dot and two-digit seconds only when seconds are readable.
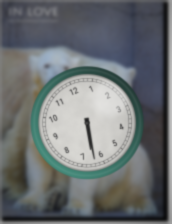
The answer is 6.32
